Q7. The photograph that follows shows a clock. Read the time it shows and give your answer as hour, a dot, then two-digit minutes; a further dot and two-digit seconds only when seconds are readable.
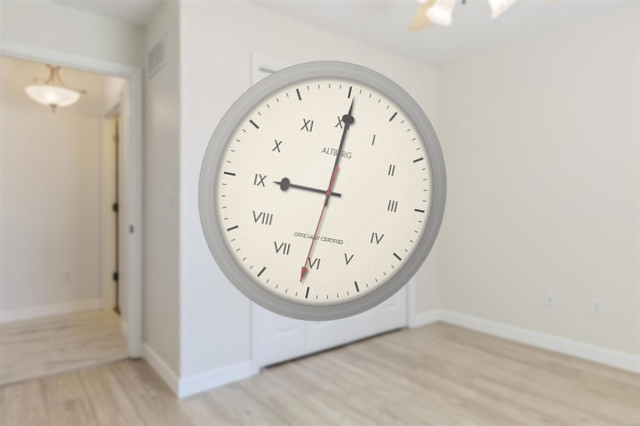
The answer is 9.00.31
